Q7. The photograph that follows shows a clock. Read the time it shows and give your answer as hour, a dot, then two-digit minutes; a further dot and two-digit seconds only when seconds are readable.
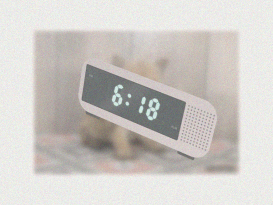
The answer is 6.18
